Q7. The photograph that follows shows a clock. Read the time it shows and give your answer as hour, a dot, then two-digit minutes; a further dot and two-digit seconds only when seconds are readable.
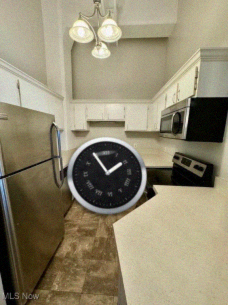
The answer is 1.55
